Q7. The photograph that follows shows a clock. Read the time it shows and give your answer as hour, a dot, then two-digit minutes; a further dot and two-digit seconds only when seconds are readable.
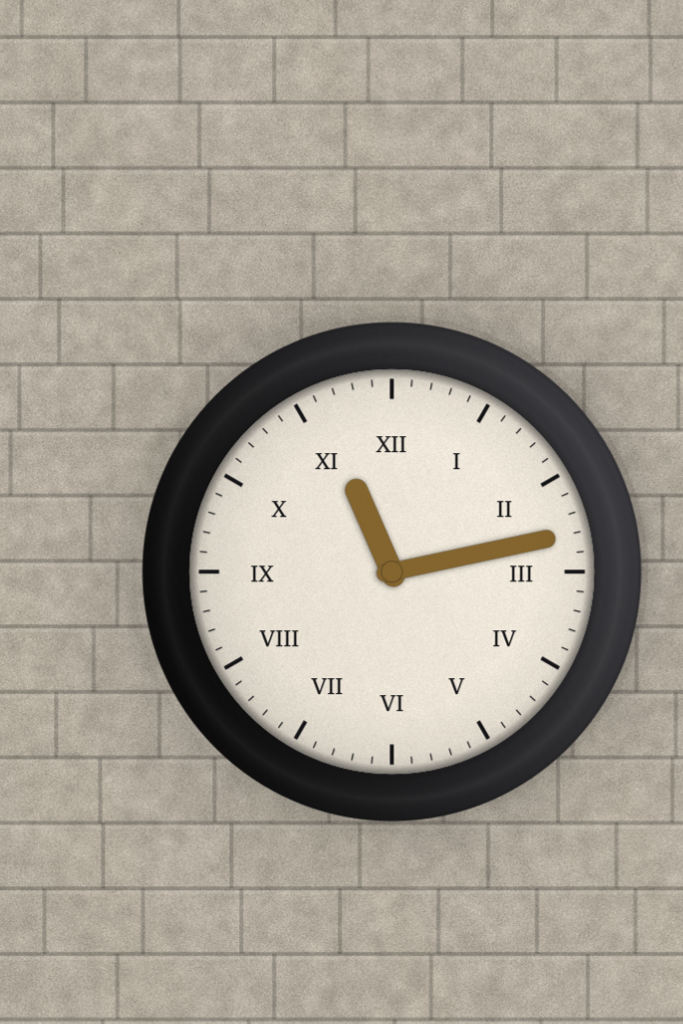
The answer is 11.13
